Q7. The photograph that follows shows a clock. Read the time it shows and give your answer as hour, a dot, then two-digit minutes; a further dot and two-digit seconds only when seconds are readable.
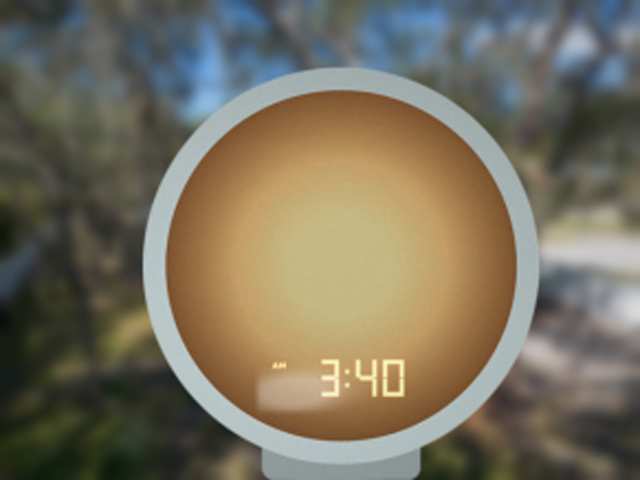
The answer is 3.40
